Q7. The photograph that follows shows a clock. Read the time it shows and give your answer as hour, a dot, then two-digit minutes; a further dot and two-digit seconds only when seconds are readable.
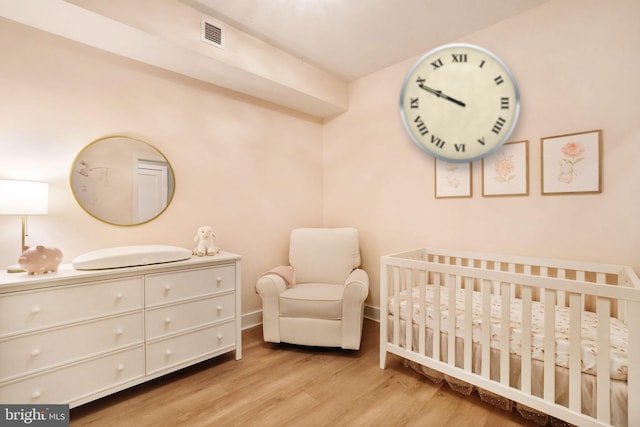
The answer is 9.49
